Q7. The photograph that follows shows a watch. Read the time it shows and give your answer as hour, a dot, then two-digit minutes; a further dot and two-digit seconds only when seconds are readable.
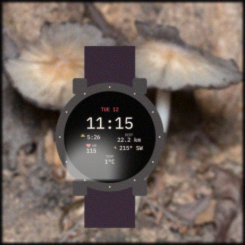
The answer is 11.15
